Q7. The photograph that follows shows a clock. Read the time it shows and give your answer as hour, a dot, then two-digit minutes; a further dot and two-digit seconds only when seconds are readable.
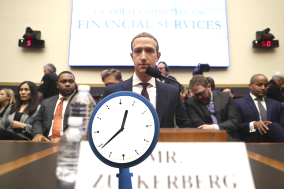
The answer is 12.39
